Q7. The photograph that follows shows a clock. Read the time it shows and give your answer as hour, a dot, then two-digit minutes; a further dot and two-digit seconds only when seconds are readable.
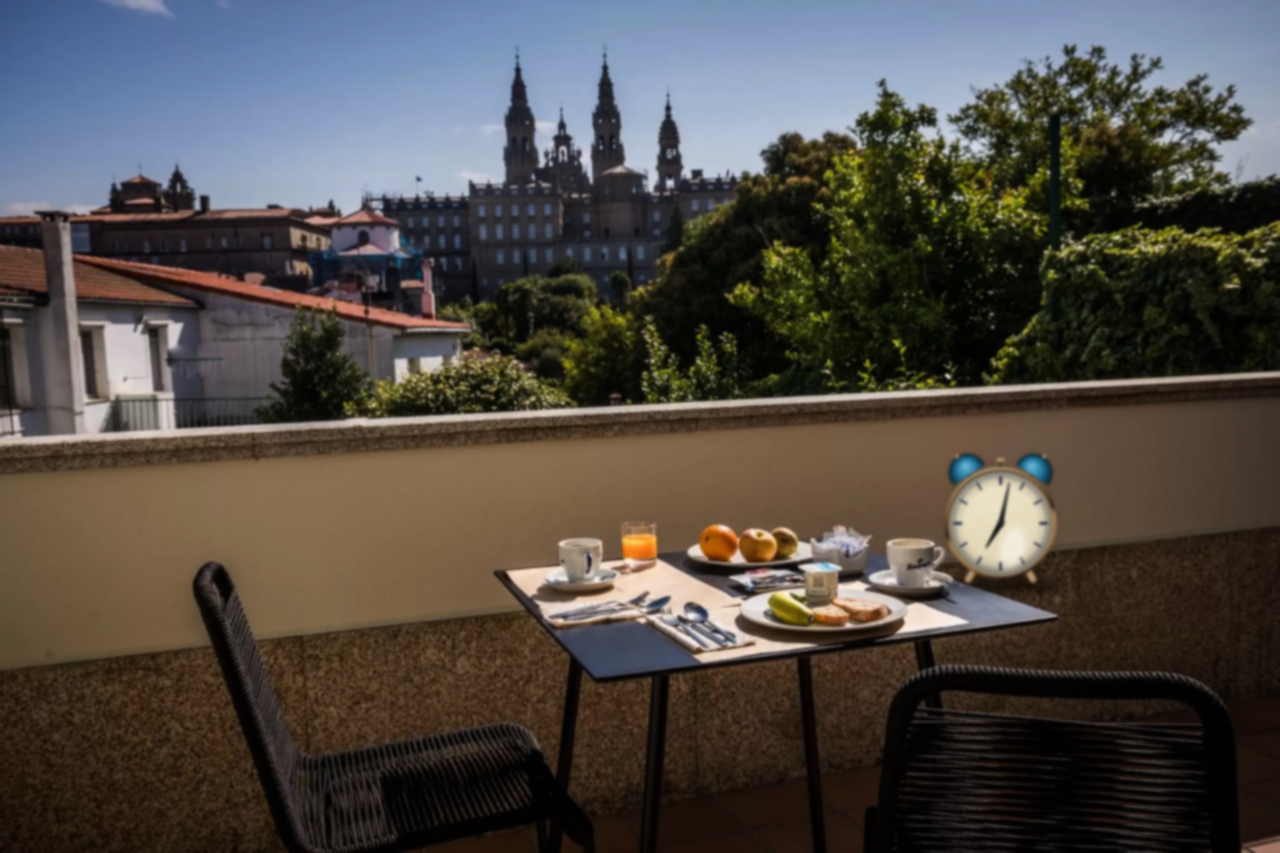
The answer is 7.02
